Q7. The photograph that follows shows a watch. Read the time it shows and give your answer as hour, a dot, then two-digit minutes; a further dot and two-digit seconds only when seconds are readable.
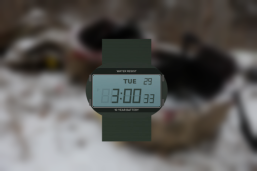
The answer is 3.00.33
